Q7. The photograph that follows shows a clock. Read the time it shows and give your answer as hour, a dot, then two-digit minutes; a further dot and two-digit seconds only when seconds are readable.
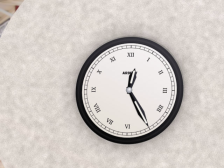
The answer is 12.25
